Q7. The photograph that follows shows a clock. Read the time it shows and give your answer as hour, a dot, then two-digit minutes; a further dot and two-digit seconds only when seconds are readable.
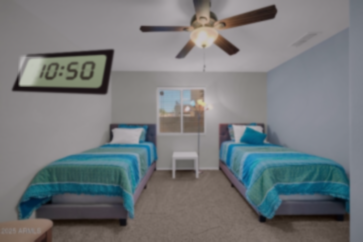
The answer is 10.50
